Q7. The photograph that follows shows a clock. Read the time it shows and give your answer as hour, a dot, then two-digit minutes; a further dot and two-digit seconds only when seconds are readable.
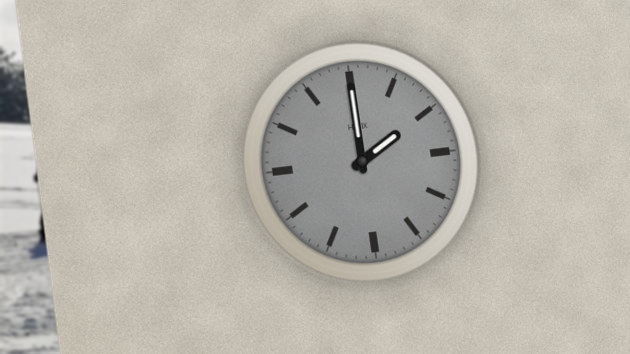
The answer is 2.00
